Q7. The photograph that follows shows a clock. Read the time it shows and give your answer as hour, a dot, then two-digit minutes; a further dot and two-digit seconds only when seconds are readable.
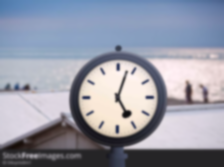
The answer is 5.03
